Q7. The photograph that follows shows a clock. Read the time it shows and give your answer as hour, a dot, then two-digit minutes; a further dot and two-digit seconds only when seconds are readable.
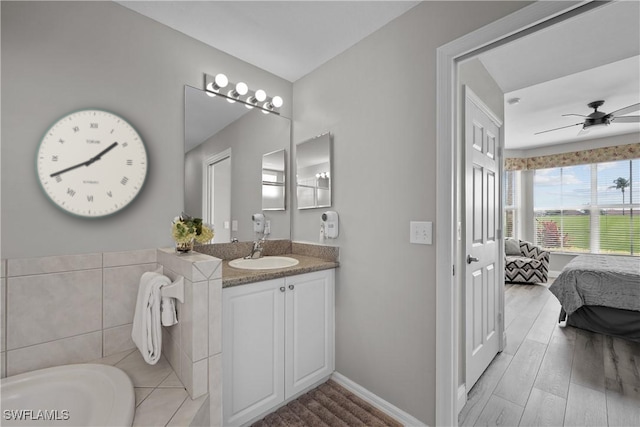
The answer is 1.41
